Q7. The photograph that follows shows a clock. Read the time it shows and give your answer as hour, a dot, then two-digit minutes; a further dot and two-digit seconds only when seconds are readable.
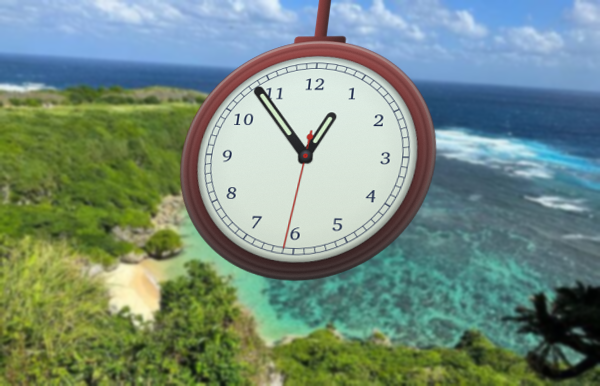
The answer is 12.53.31
